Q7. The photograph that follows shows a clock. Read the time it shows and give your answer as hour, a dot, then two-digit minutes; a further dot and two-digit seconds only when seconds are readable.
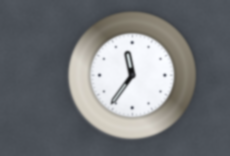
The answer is 11.36
